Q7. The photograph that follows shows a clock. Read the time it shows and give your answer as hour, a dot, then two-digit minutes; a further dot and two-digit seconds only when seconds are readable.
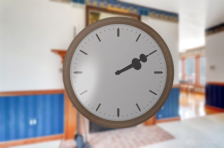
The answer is 2.10
